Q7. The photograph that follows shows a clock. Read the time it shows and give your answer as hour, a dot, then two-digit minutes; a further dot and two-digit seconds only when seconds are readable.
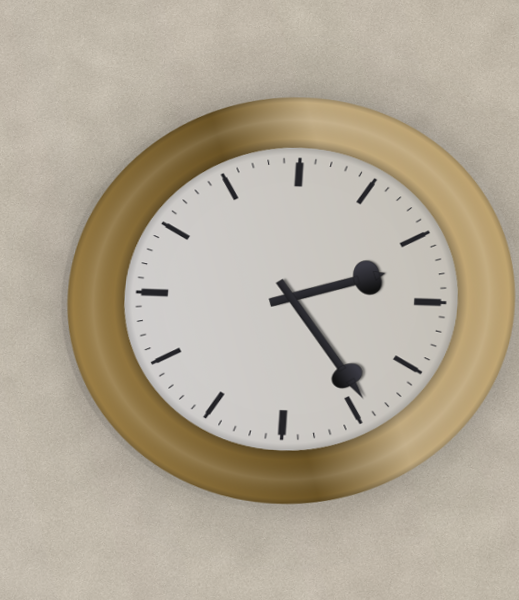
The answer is 2.24
